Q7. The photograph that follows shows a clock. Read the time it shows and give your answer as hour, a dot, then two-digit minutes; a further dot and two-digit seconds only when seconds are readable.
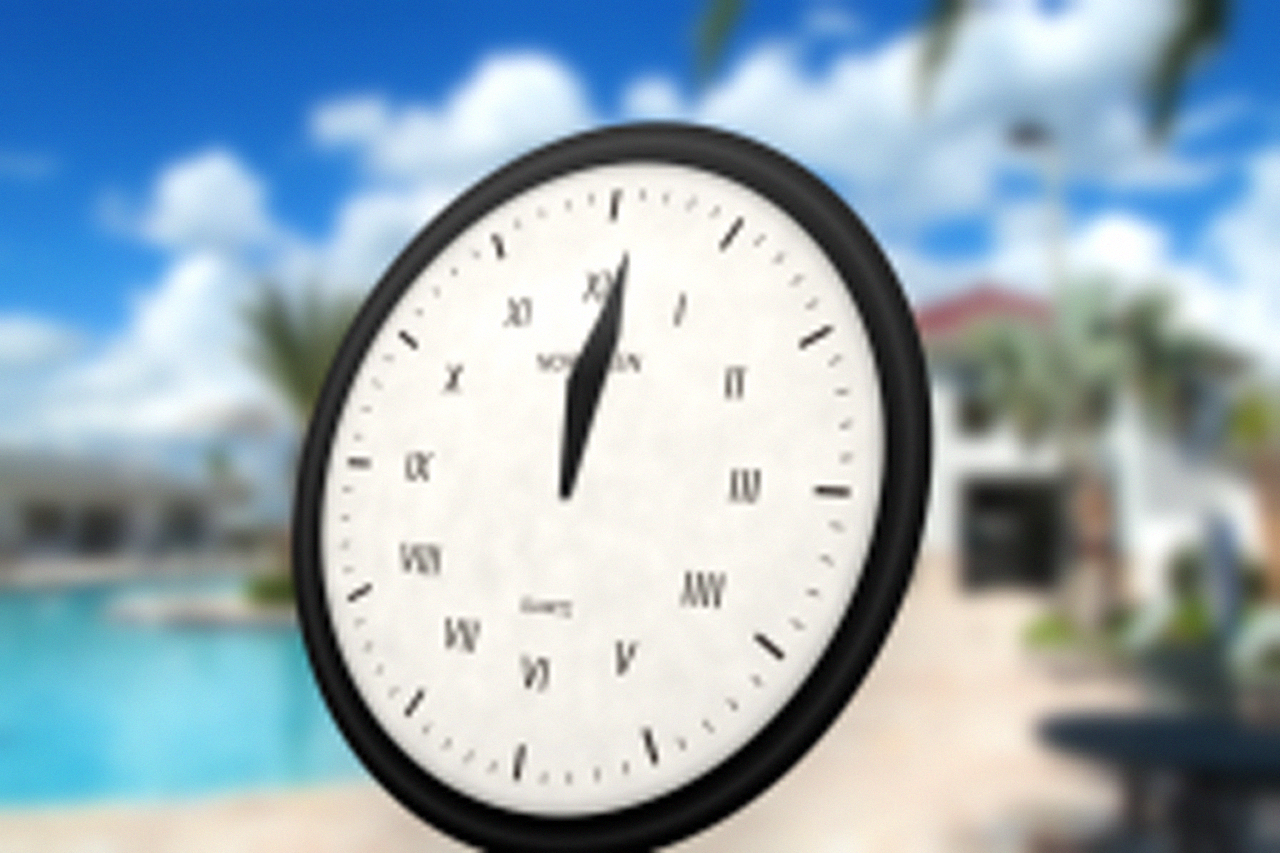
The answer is 12.01
